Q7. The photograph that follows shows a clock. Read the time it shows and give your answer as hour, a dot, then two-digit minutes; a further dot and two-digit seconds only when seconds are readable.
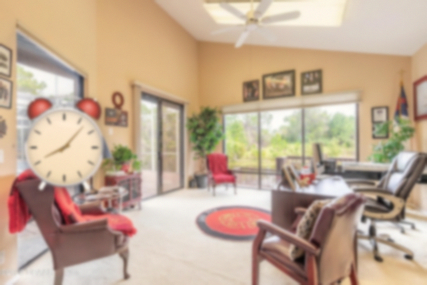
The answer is 8.07
